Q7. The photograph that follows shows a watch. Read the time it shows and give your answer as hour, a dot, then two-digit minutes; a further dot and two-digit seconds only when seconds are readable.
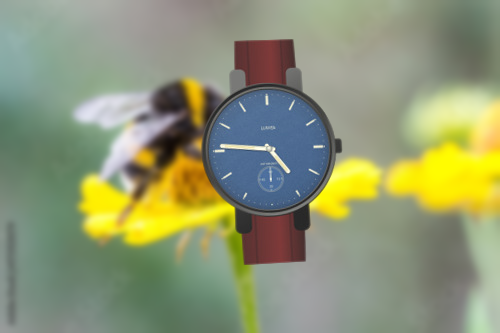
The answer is 4.46
